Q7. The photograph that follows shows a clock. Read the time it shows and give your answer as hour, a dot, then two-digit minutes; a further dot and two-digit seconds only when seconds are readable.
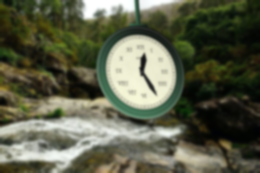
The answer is 12.25
